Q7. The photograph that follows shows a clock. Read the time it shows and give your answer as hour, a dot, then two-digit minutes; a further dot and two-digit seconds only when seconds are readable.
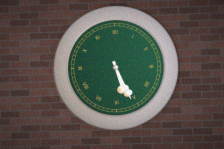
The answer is 5.26
